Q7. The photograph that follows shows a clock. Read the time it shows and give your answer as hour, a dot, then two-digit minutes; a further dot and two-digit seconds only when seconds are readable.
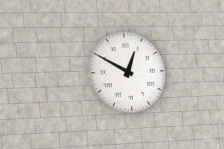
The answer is 12.50
